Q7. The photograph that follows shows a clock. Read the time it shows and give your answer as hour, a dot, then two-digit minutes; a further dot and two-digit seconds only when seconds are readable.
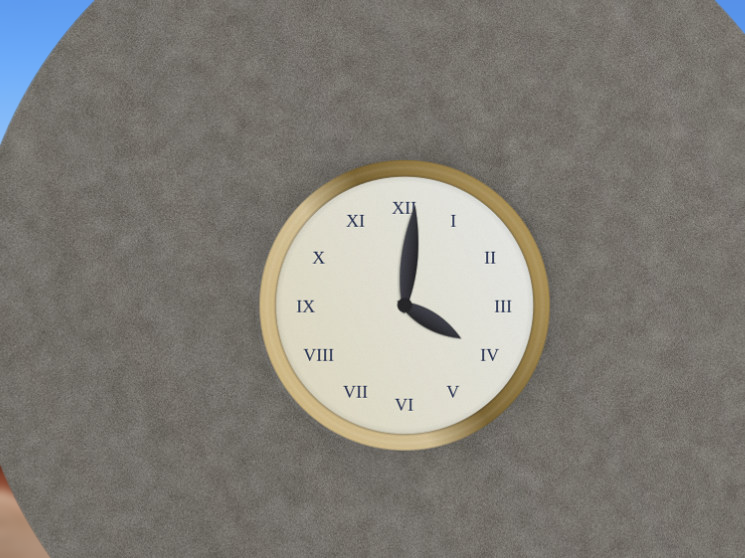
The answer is 4.01
